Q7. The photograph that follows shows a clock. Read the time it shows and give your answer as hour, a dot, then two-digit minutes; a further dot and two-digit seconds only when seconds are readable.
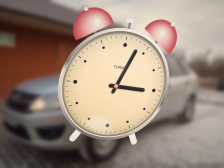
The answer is 3.03
